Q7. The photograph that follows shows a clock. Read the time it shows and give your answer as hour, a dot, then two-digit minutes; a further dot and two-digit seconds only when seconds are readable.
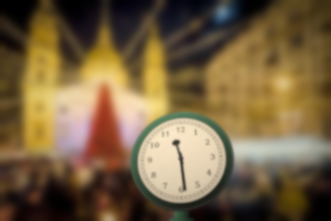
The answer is 11.29
